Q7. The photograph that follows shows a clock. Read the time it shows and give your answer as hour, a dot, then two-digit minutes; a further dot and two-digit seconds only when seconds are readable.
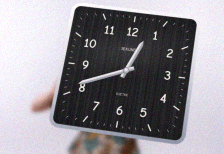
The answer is 12.41
